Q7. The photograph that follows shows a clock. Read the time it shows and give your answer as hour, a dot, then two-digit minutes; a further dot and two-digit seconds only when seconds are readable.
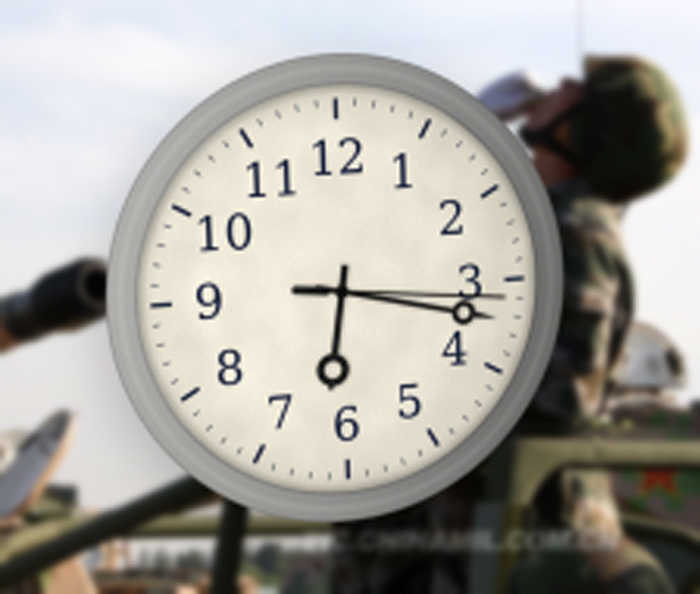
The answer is 6.17.16
